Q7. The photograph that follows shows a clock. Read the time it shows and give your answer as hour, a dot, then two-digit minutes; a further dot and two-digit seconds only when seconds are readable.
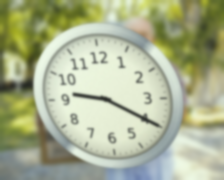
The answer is 9.20
